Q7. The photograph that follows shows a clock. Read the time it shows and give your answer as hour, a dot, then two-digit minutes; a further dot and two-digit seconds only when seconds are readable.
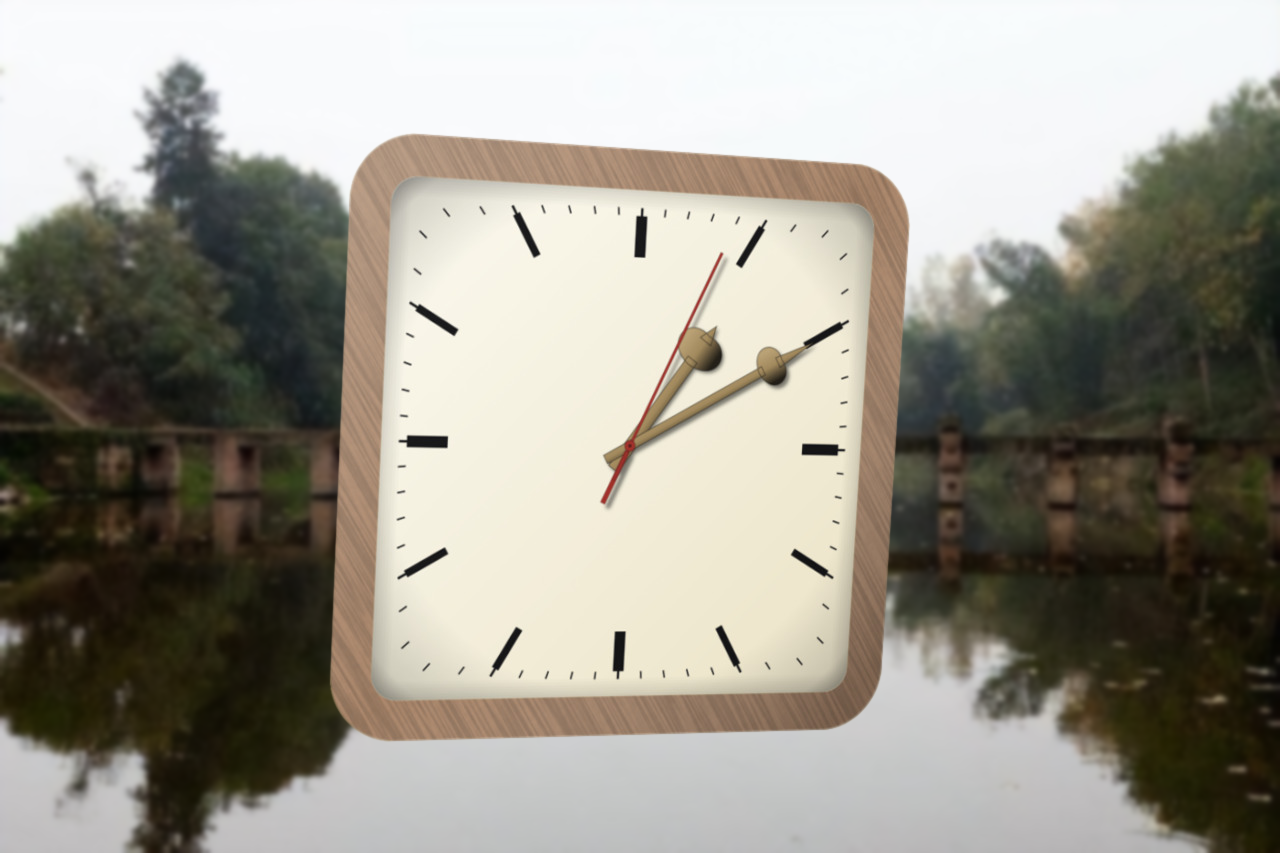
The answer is 1.10.04
